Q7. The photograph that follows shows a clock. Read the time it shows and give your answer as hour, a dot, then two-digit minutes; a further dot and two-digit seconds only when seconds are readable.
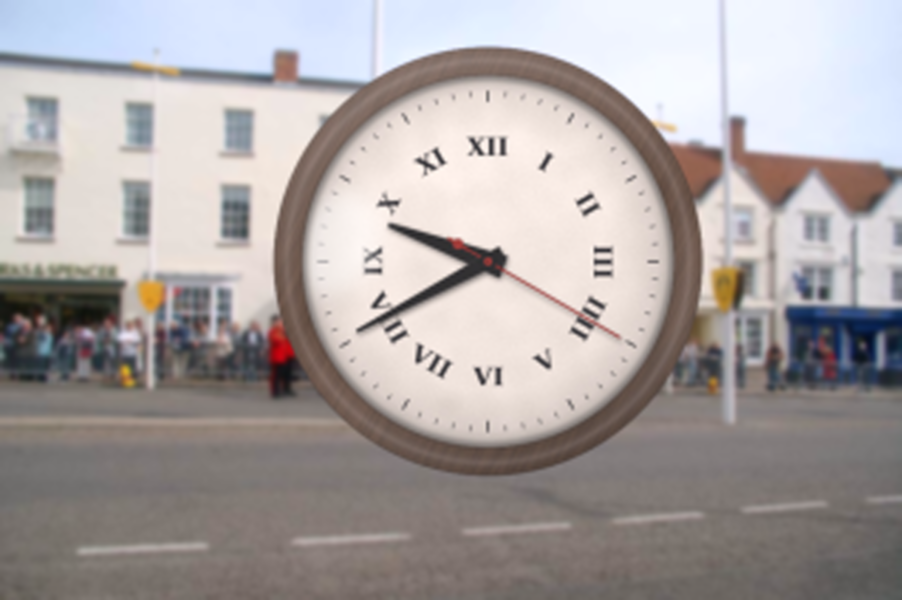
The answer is 9.40.20
